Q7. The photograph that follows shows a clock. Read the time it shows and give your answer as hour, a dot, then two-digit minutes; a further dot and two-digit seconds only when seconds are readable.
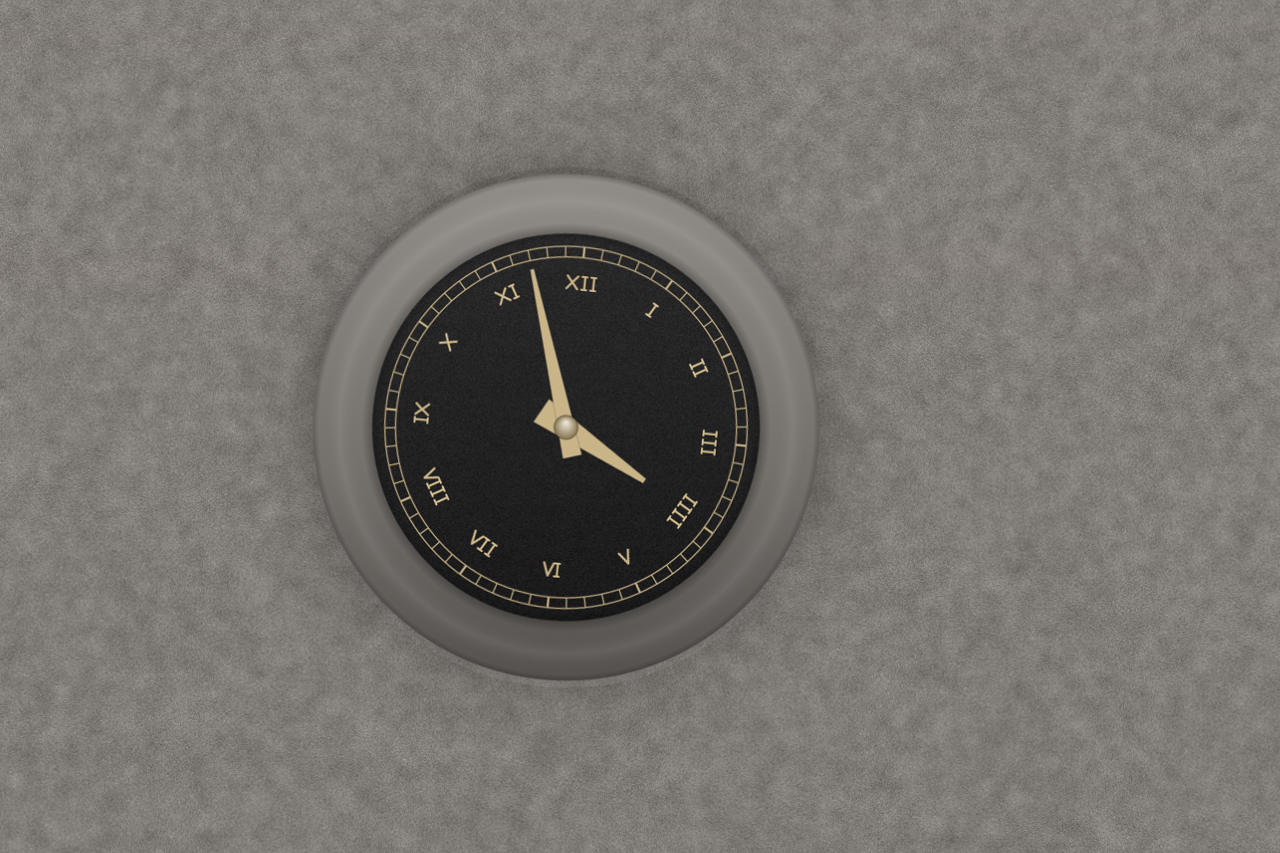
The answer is 3.57
